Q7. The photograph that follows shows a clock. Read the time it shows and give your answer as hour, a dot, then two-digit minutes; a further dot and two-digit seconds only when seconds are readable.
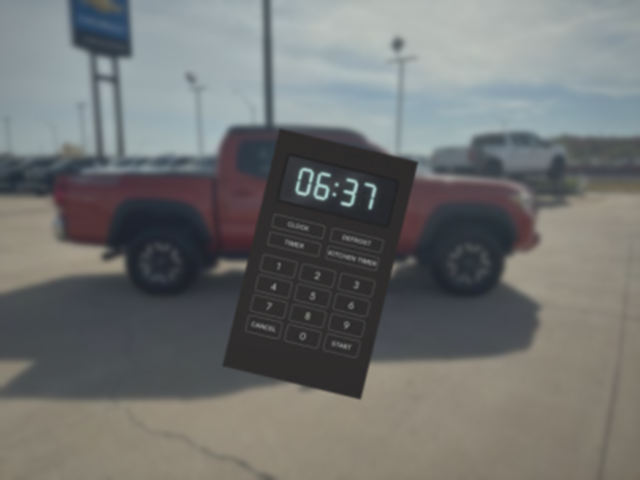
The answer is 6.37
